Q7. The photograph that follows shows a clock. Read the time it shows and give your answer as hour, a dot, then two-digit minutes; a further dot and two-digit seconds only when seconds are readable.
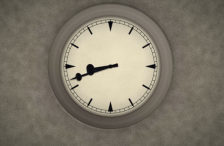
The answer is 8.42
